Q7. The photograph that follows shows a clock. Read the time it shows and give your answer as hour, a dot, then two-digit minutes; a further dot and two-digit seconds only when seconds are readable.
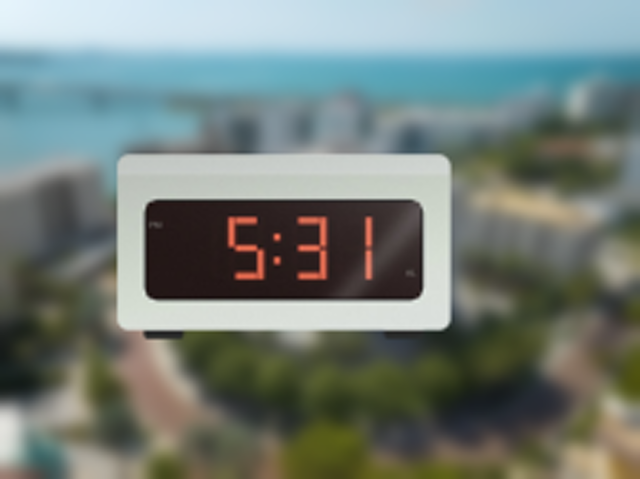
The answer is 5.31
